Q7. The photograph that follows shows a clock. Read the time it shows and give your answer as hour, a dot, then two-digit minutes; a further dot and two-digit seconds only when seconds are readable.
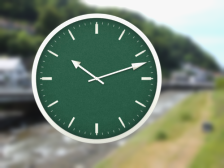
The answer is 10.12
